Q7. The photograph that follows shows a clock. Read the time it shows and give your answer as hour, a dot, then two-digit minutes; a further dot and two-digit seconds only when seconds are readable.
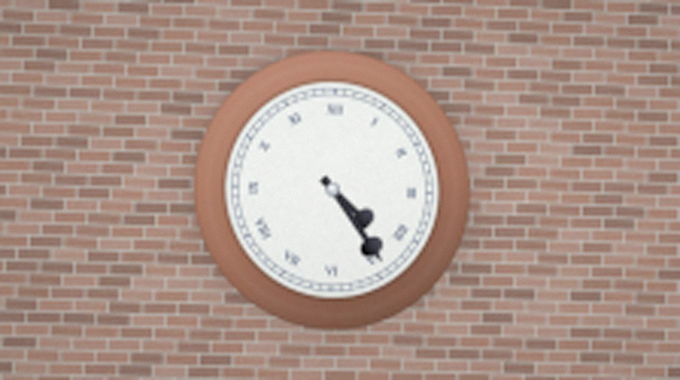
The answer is 4.24
